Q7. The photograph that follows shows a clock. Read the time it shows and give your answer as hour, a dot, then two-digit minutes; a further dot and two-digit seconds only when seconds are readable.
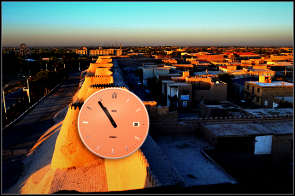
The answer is 10.54
